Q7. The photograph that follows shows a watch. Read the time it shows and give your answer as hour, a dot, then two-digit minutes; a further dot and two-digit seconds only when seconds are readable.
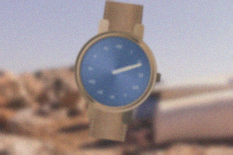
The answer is 2.11
